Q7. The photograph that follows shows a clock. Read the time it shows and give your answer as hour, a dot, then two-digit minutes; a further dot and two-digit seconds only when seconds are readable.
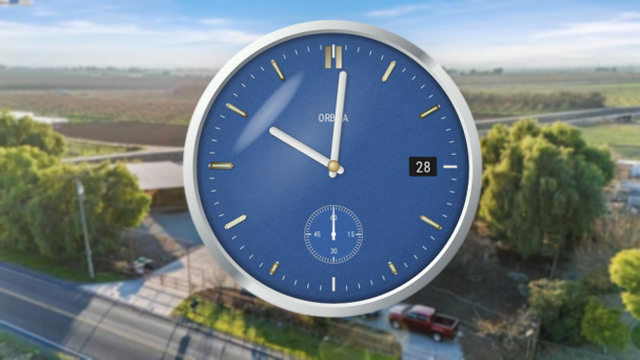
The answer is 10.01
